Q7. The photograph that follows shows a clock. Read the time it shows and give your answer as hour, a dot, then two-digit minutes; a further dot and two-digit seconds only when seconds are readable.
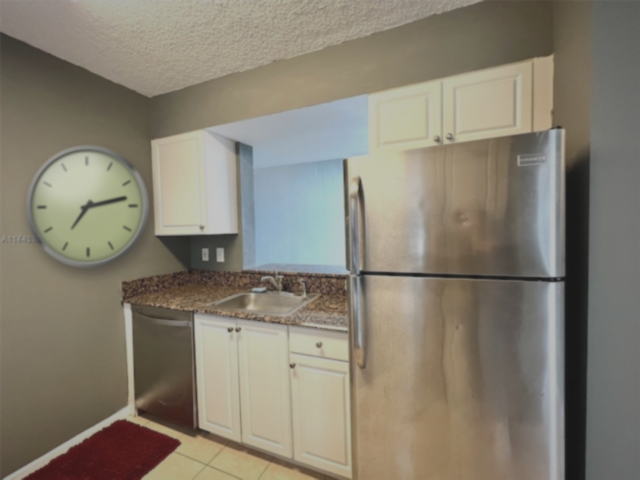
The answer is 7.13
